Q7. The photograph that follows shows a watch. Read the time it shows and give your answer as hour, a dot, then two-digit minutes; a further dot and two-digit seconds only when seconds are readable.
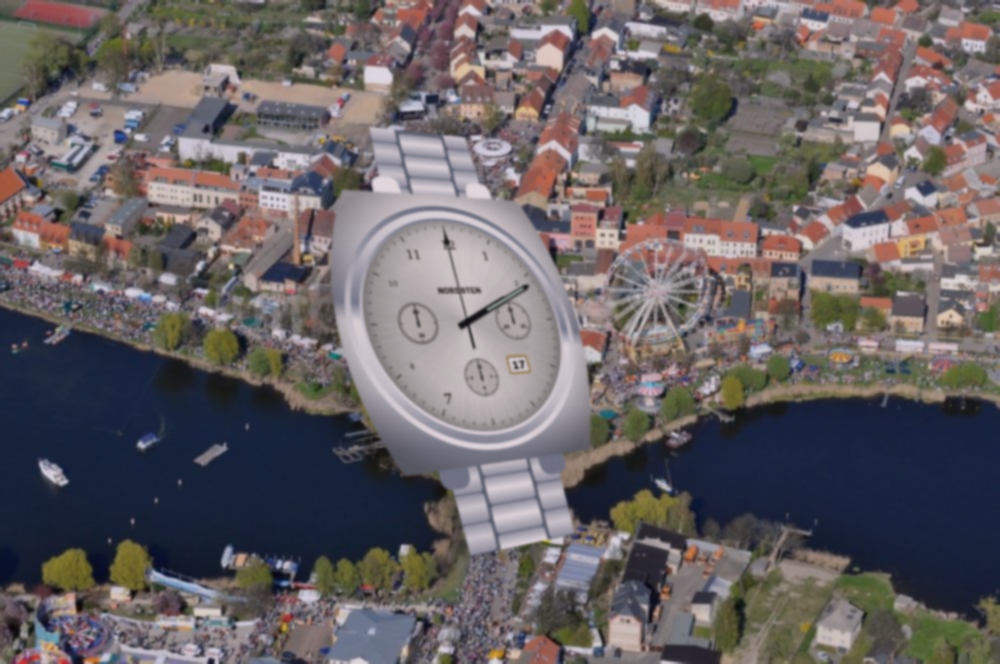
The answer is 2.11
